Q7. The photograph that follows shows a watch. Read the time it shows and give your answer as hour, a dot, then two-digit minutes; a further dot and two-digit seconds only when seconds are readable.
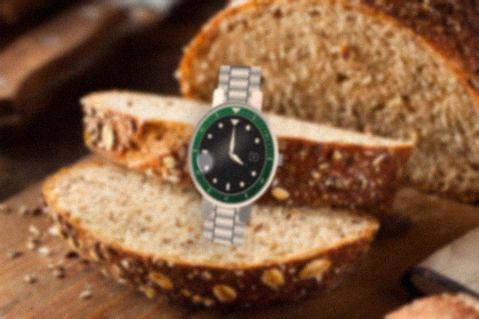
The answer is 4.00
